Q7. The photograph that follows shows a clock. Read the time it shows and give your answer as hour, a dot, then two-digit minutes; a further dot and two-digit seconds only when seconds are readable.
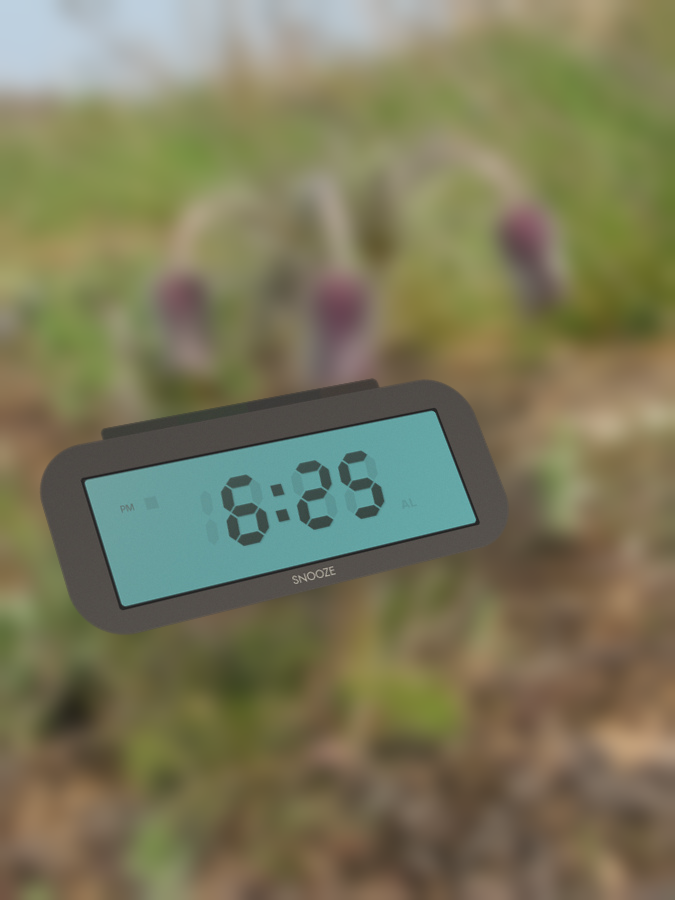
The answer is 6.25
